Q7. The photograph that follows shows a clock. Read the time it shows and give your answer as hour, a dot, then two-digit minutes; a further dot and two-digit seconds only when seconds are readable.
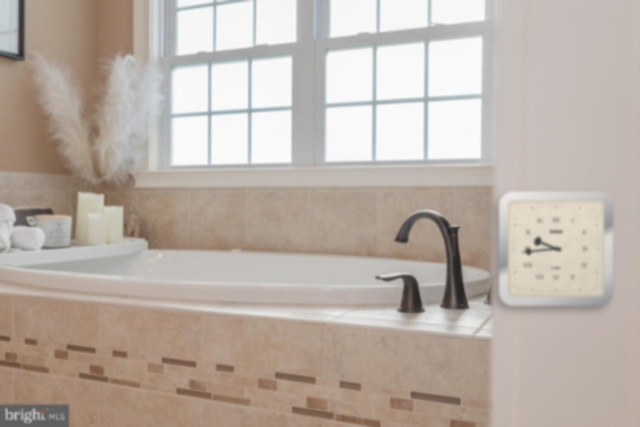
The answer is 9.44
